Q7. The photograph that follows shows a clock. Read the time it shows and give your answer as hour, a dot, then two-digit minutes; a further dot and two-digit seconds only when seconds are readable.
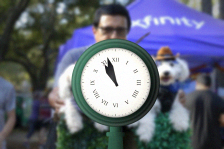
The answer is 10.57
